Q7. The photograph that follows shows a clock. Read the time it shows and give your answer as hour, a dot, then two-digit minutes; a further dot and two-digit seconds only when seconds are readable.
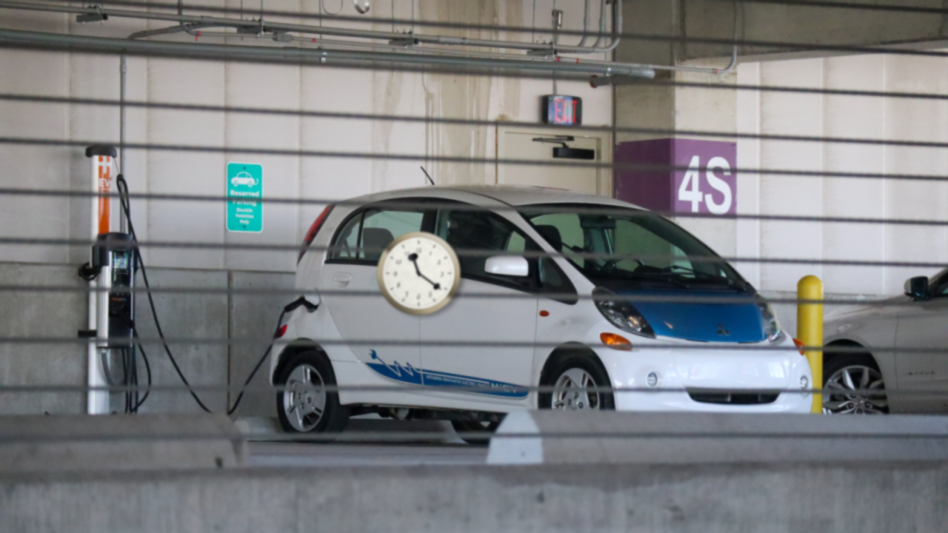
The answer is 11.21
